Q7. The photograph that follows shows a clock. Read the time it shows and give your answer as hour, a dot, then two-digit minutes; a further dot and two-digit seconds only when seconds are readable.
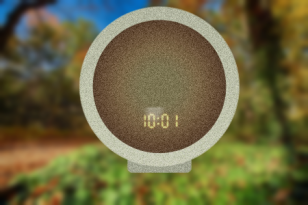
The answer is 10.01
